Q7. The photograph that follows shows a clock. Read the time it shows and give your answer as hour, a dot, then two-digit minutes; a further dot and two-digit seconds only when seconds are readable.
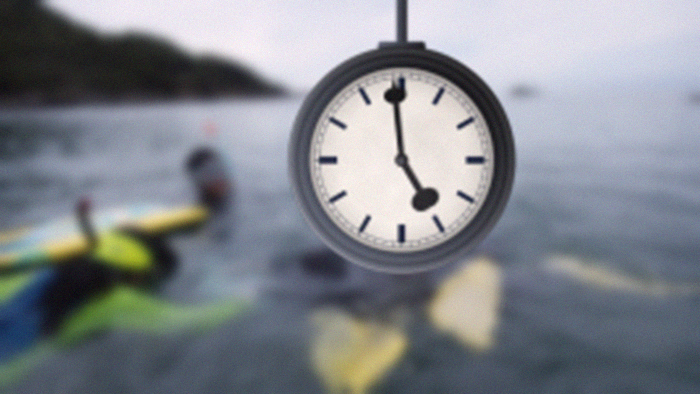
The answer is 4.59
